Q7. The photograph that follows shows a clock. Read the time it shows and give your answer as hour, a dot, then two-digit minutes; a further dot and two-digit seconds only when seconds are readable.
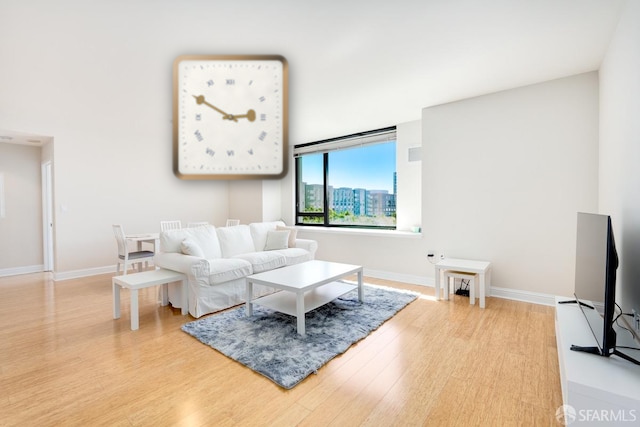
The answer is 2.50
